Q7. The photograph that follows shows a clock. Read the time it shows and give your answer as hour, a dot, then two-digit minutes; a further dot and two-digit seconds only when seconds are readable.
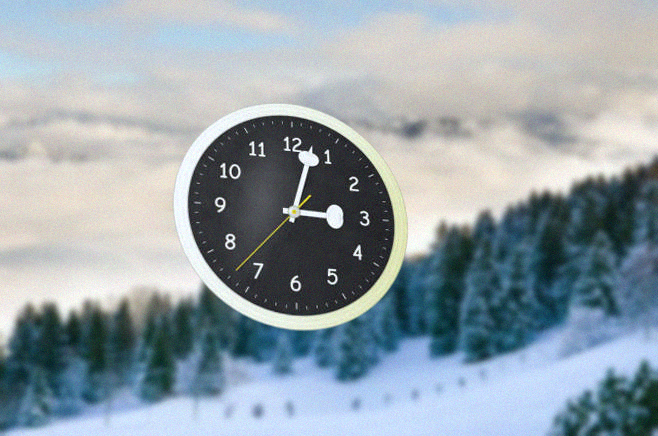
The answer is 3.02.37
